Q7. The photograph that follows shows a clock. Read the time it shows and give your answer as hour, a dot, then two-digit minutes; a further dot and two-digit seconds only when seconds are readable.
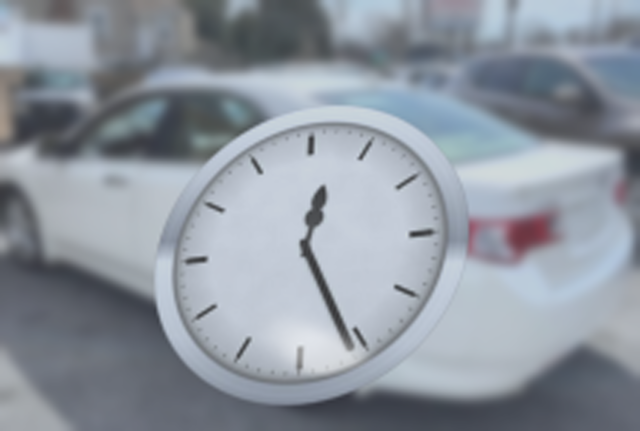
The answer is 12.26
